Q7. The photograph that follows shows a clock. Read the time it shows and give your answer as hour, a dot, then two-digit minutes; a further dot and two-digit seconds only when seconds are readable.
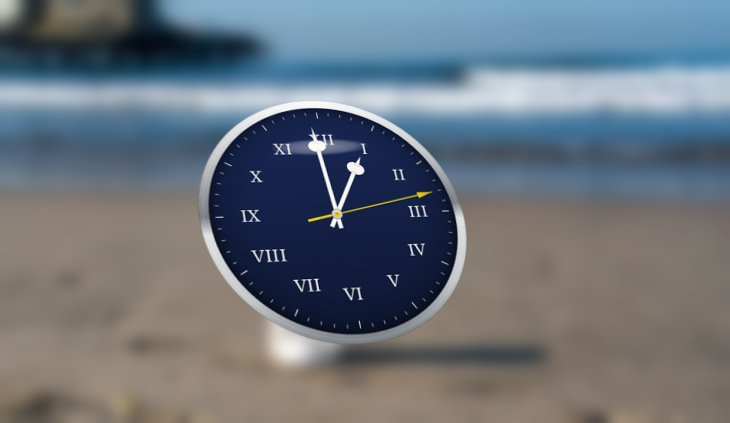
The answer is 12.59.13
